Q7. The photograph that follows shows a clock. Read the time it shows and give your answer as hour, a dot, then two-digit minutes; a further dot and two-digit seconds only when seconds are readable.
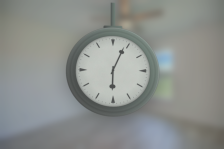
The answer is 6.04
